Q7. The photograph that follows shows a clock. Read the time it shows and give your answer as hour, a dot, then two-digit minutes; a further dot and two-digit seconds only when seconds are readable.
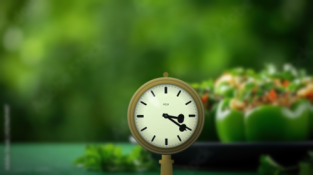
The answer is 3.21
